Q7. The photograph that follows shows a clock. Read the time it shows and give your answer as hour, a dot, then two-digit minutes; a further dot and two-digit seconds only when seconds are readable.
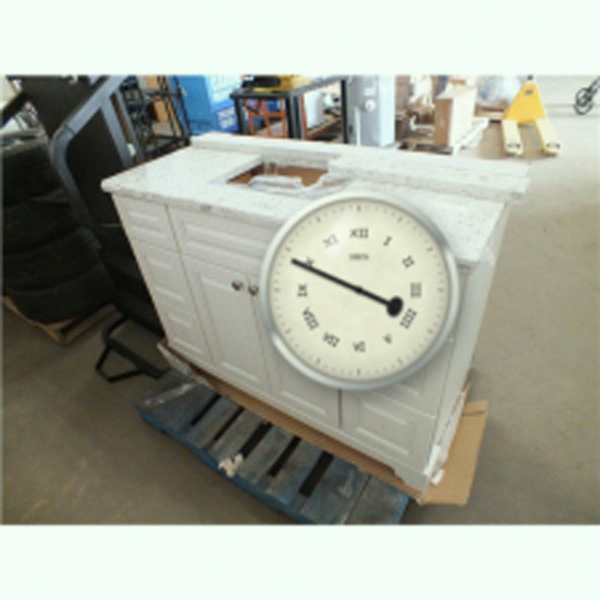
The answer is 3.49
